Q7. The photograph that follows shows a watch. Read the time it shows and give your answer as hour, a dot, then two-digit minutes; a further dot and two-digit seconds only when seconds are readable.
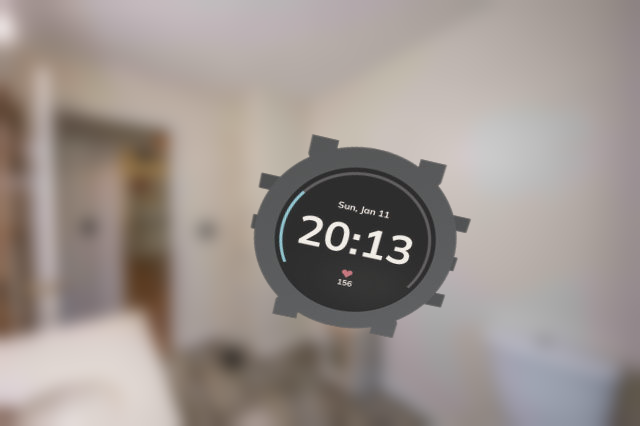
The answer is 20.13
